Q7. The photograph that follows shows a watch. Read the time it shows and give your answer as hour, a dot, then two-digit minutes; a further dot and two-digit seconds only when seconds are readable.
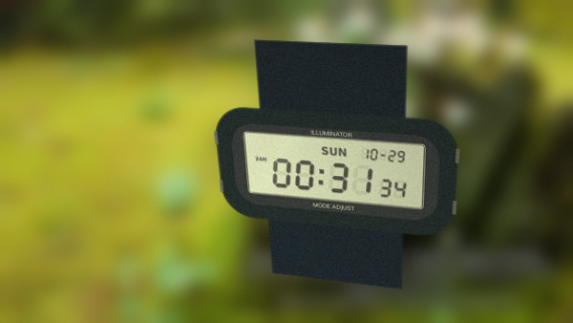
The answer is 0.31.34
